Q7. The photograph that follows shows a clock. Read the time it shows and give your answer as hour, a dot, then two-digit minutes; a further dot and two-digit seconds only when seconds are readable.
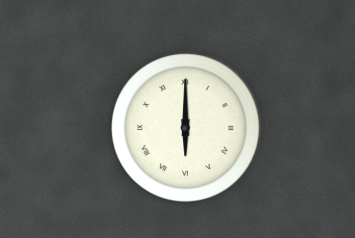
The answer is 6.00
